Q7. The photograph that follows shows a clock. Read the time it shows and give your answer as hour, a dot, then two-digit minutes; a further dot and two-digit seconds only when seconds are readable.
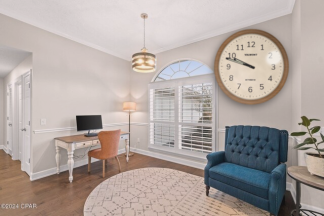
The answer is 9.48
